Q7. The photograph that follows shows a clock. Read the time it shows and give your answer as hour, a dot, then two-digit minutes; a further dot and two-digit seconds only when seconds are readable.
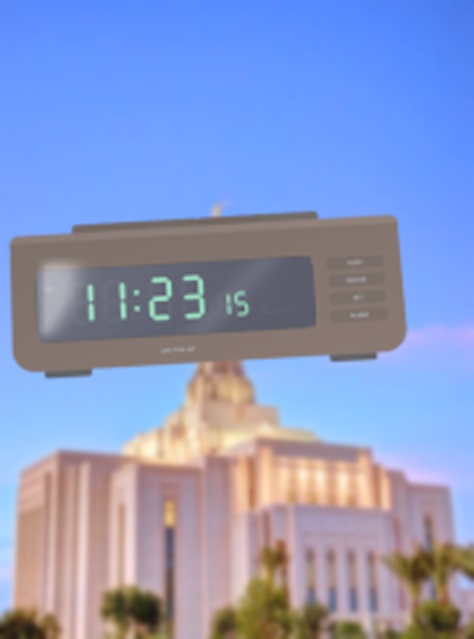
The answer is 11.23.15
